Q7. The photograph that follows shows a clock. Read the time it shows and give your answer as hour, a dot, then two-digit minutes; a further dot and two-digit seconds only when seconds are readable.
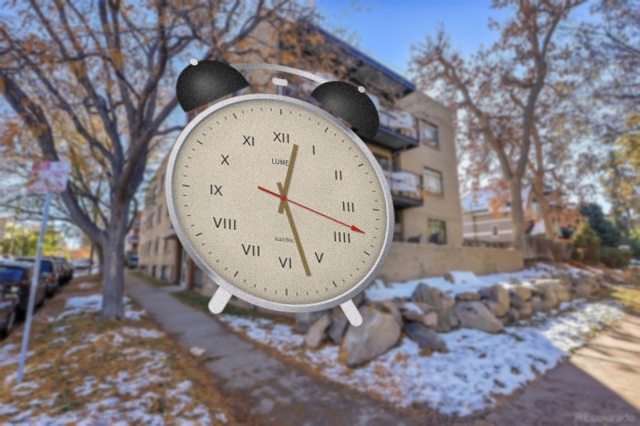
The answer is 12.27.18
